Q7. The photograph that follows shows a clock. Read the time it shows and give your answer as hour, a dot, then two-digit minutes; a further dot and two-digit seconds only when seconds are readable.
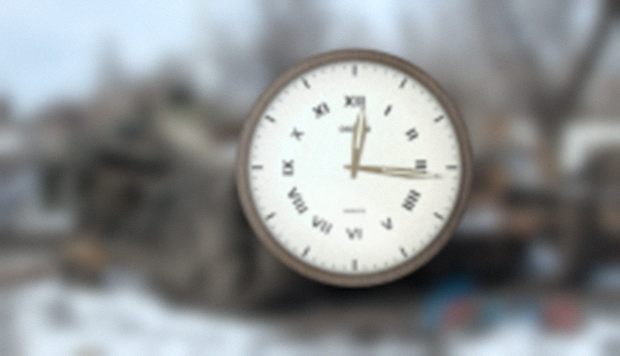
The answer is 12.16
